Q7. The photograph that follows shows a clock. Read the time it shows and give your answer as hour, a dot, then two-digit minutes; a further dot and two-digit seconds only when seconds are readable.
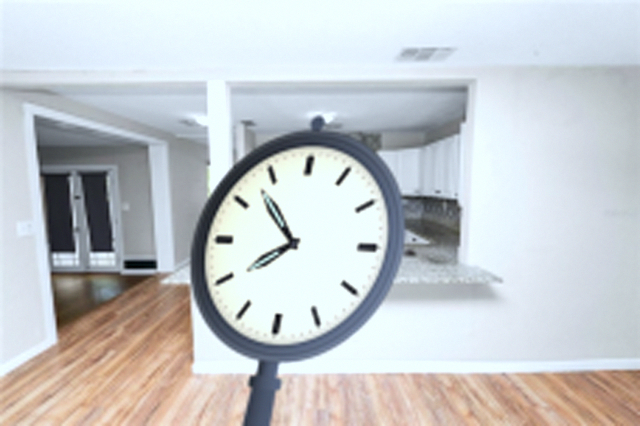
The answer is 7.53
